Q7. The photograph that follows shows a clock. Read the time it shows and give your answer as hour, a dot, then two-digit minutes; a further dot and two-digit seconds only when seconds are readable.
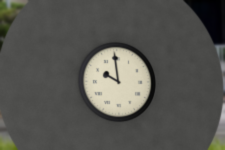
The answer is 9.59
